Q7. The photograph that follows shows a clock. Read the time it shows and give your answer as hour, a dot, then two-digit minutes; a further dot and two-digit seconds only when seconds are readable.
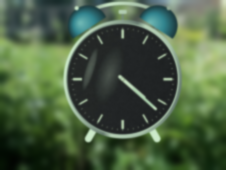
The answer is 4.22
